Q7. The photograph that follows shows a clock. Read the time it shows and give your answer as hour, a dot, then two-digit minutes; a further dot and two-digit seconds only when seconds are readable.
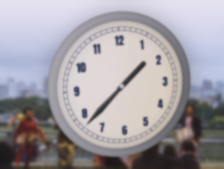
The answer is 1.38
